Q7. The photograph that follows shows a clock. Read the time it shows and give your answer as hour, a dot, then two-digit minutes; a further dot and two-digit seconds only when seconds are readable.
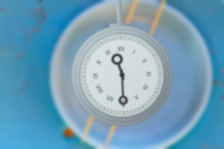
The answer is 11.30
